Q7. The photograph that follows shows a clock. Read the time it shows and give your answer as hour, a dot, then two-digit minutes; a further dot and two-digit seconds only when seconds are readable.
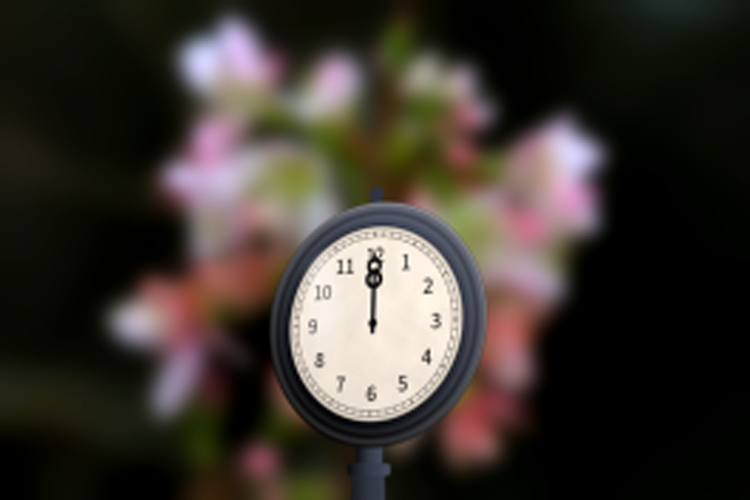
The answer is 12.00
